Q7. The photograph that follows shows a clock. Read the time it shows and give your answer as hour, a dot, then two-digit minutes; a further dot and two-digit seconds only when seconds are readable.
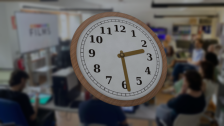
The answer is 2.29
